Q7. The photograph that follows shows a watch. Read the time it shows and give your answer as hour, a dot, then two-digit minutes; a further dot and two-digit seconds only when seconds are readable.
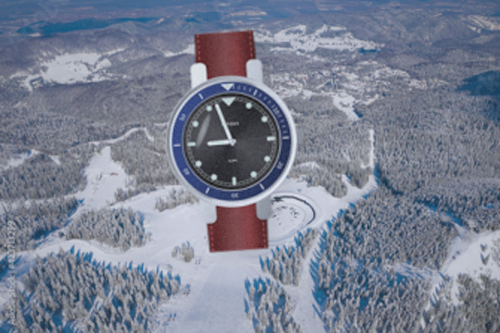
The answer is 8.57
